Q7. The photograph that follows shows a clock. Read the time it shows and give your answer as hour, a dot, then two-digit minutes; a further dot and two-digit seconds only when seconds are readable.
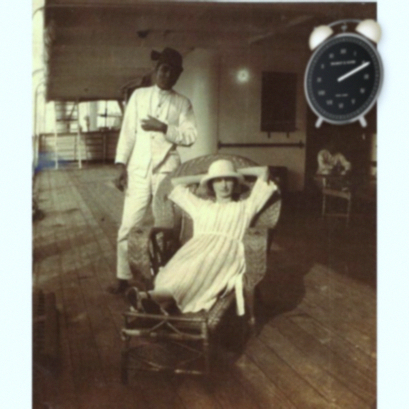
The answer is 2.11
